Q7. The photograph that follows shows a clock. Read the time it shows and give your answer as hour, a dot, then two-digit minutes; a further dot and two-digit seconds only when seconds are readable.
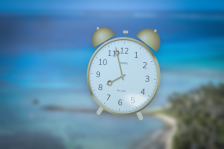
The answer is 7.57
